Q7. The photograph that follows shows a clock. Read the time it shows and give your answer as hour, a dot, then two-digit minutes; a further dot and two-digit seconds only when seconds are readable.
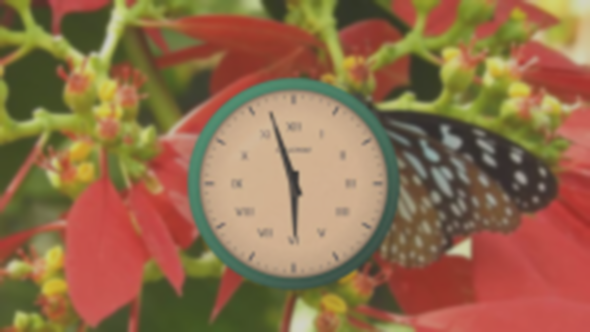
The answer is 5.57
